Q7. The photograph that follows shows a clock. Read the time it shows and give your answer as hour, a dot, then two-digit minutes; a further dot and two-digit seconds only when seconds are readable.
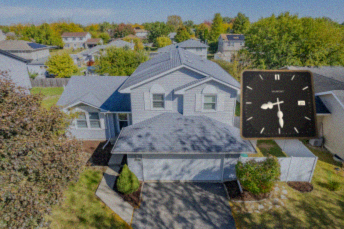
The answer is 8.29
